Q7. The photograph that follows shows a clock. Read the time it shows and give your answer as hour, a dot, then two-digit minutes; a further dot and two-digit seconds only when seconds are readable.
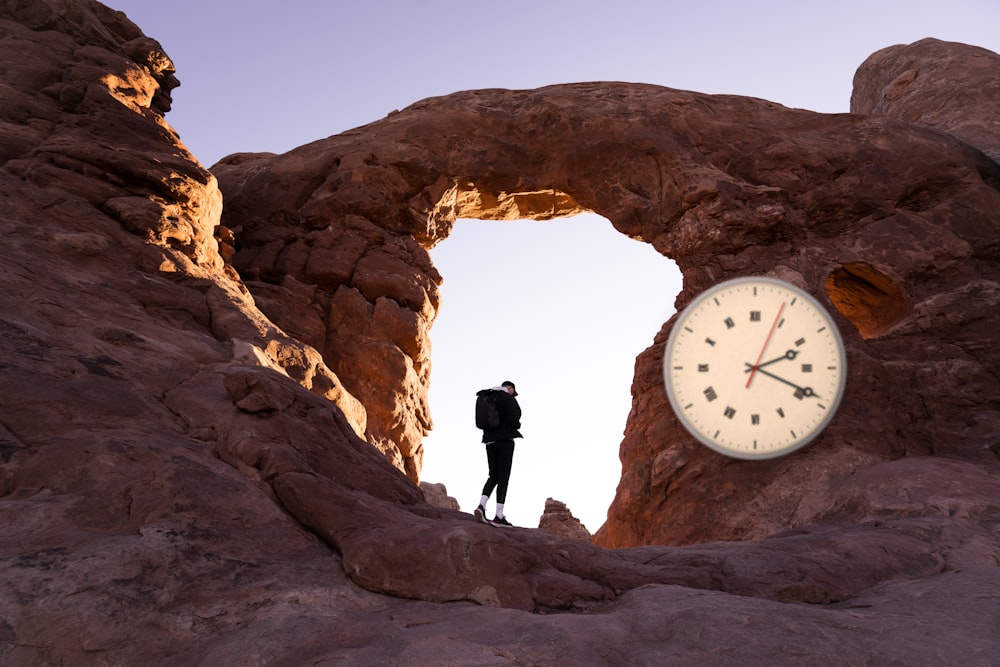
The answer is 2.19.04
